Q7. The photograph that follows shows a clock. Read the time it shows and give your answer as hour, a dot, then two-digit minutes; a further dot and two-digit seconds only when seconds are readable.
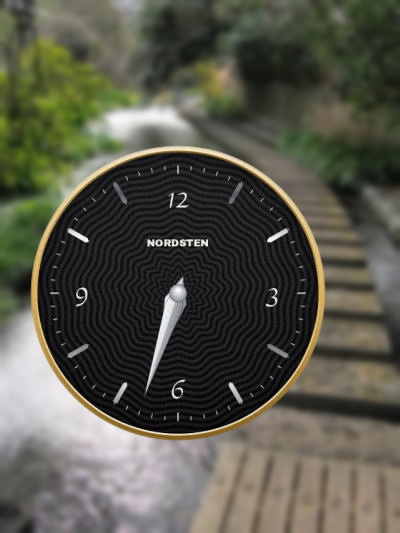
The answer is 6.33
